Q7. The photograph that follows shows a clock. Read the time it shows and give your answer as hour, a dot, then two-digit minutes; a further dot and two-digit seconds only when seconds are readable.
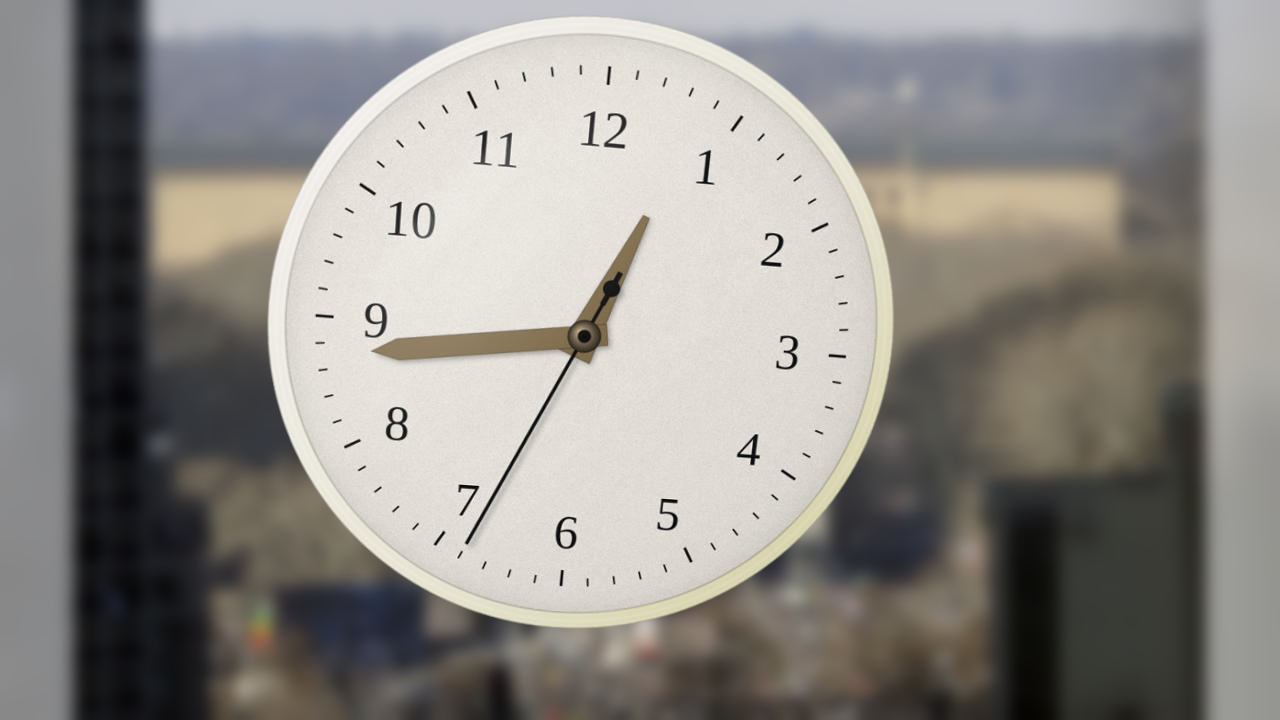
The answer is 12.43.34
